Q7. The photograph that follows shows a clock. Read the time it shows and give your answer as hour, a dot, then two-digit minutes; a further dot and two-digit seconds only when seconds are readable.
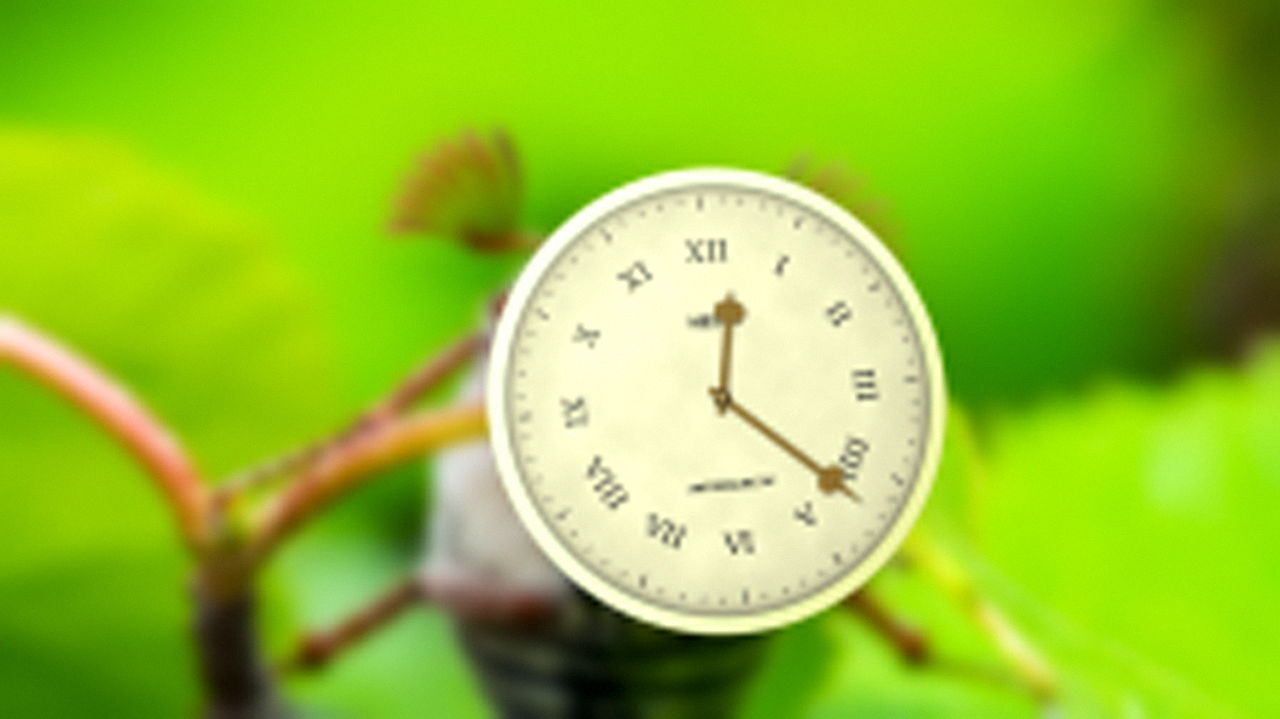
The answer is 12.22
